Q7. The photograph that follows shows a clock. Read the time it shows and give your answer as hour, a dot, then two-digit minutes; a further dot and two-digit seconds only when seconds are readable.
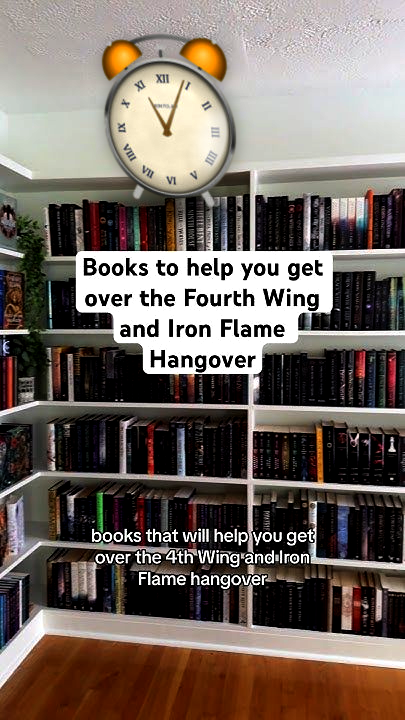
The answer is 11.04
